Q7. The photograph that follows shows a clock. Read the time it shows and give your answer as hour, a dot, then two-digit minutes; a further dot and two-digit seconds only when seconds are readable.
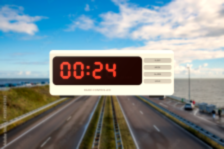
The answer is 0.24
